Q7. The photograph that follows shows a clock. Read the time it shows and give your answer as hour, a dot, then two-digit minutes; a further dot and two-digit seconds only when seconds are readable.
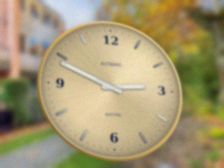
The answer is 2.49
